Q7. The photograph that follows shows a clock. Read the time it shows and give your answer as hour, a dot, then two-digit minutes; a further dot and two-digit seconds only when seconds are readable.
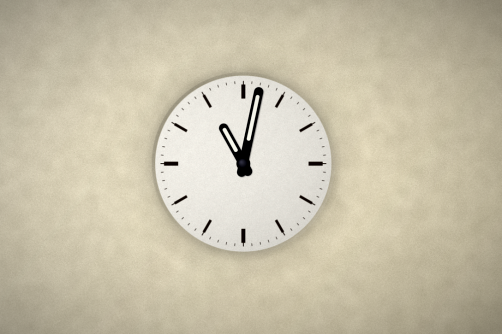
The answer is 11.02
